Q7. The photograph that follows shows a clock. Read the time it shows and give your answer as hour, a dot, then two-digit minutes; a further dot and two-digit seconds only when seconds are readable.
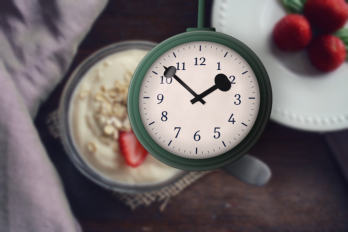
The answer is 1.52
